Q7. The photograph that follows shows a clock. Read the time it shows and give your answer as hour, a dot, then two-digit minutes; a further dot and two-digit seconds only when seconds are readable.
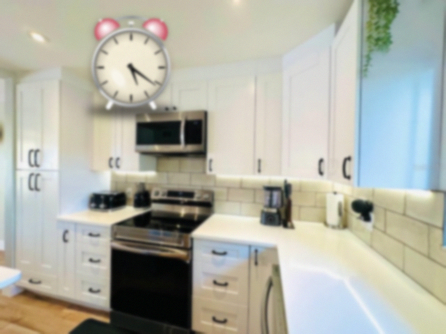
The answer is 5.21
